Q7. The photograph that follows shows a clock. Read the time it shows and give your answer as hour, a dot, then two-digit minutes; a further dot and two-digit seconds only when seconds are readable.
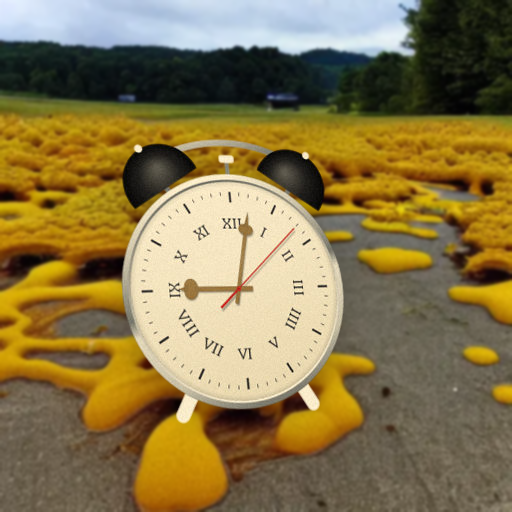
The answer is 9.02.08
